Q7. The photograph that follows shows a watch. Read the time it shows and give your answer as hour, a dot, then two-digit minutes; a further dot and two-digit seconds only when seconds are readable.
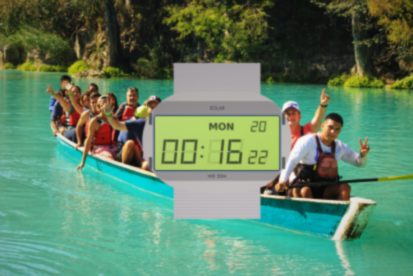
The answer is 0.16.22
